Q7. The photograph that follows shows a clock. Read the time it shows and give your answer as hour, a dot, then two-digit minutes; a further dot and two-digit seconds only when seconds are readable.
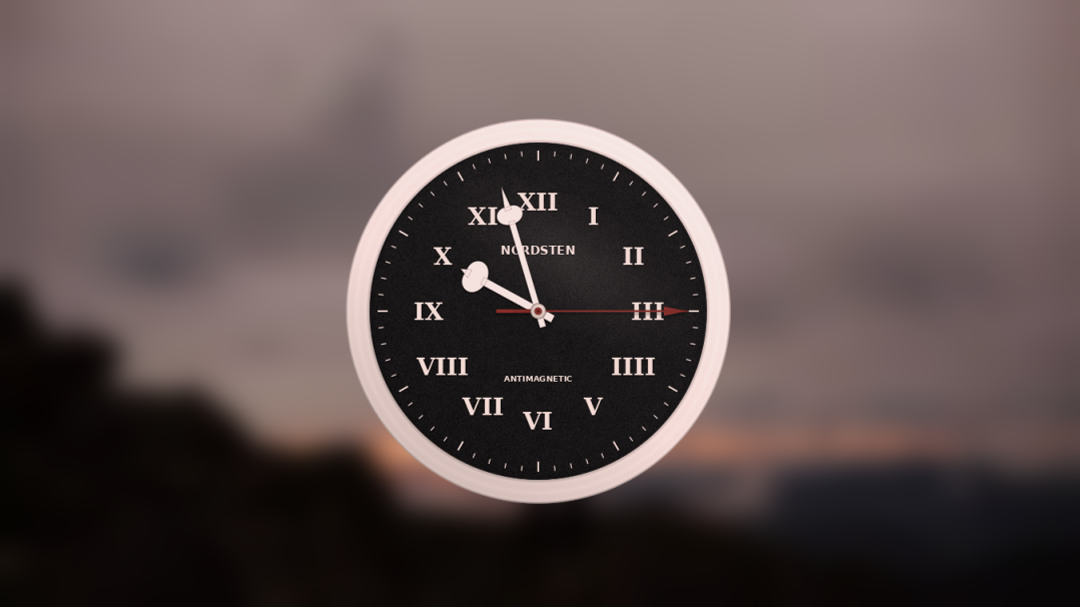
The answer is 9.57.15
